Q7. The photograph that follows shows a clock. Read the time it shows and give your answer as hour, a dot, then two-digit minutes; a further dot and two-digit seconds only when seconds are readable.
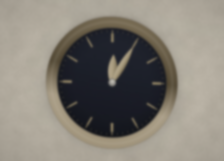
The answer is 12.05
